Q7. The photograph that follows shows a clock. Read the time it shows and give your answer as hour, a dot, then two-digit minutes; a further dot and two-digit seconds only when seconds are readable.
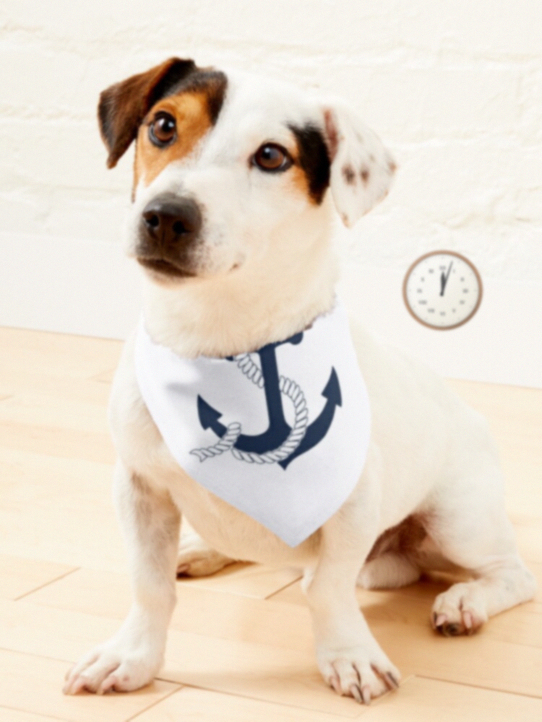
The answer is 12.03
